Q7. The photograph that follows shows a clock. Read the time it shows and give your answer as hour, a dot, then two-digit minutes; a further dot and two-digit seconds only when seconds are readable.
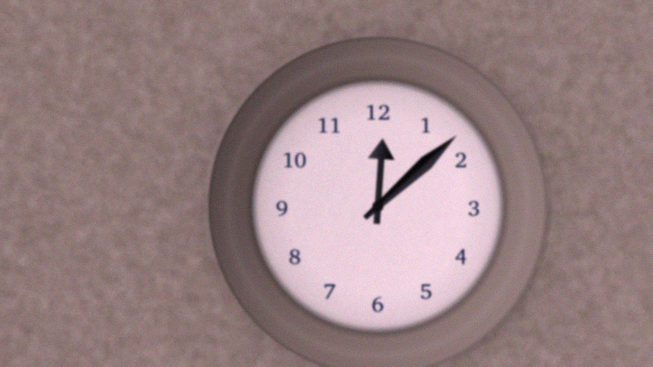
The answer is 12.08
